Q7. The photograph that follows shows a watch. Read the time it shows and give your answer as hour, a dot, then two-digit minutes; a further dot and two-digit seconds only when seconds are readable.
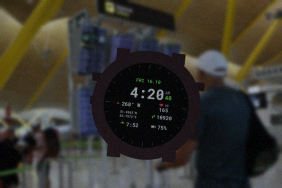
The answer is 4.20
